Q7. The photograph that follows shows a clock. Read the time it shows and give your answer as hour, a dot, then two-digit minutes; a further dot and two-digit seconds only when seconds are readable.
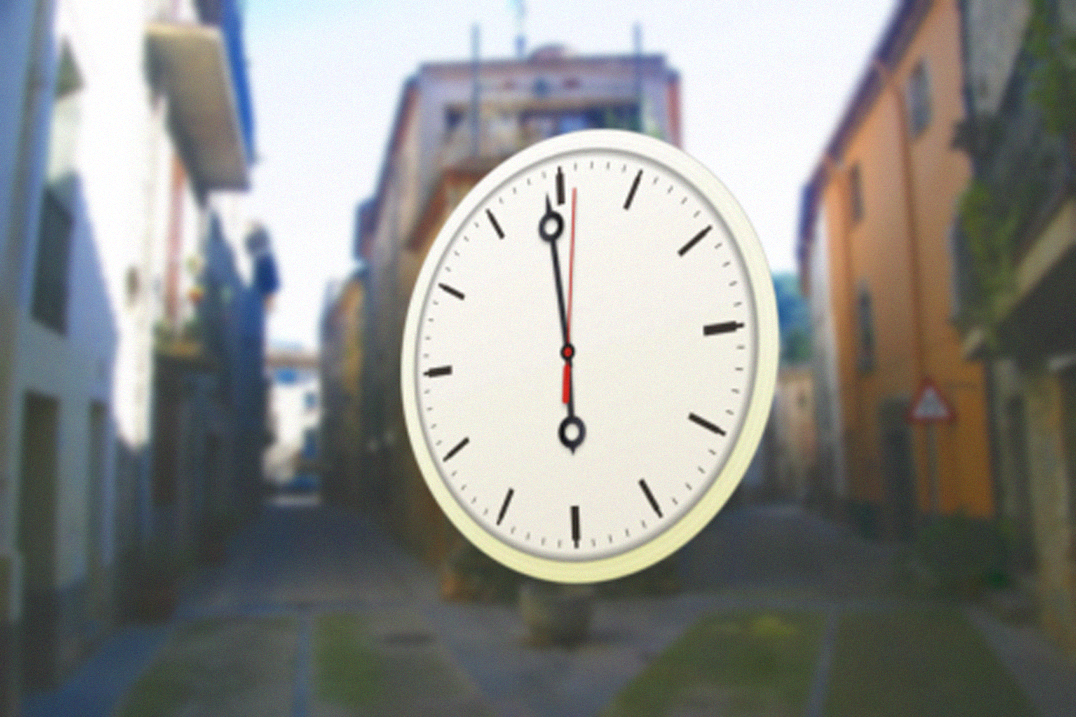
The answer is 5.59.01
